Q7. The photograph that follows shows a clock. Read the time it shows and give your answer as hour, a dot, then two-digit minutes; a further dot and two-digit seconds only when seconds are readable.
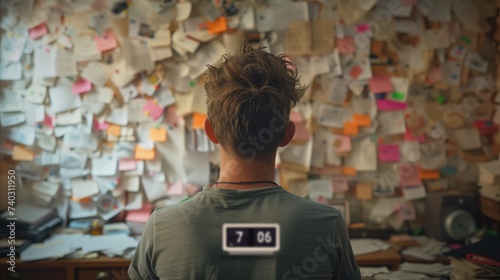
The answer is 7.06
